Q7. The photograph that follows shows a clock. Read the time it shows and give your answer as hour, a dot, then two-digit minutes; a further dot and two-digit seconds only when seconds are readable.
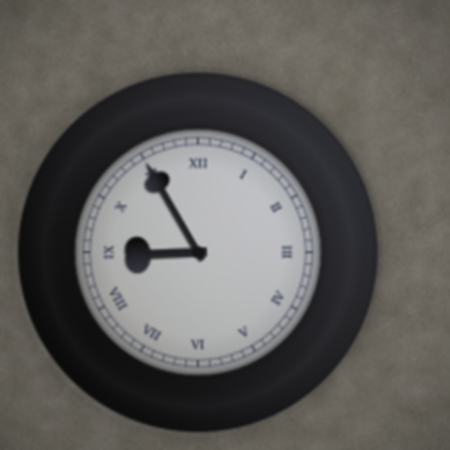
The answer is 8.55
